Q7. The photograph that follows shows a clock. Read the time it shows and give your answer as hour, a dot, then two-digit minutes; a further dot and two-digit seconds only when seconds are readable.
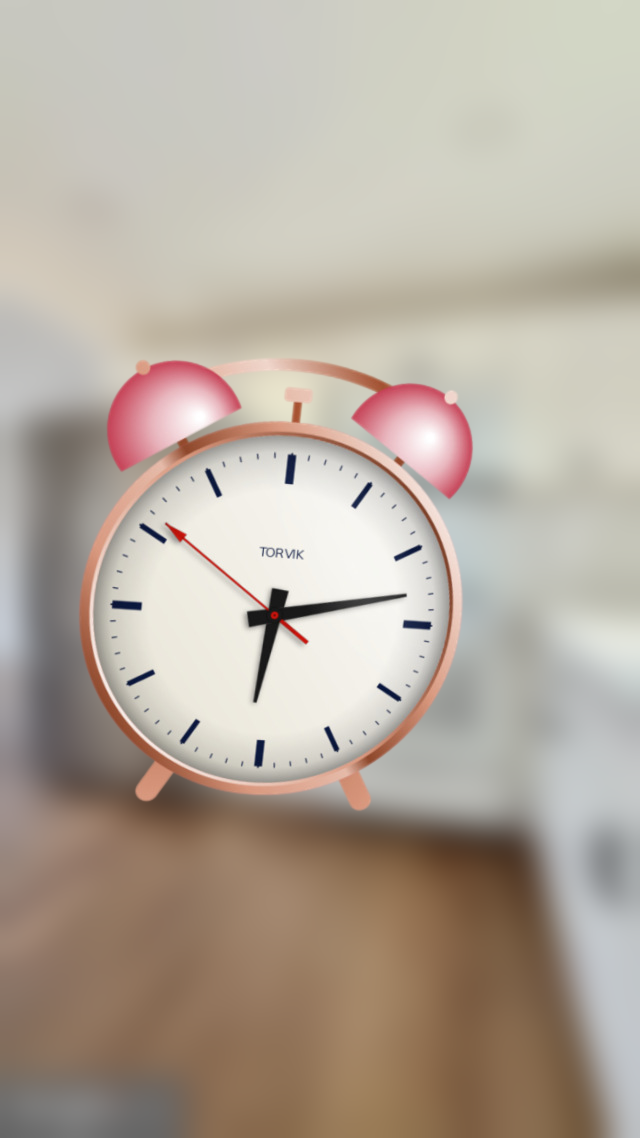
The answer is 6.12.51
